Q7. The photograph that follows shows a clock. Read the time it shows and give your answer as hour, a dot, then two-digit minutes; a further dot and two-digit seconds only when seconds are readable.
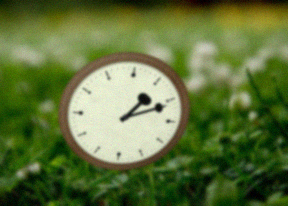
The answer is 1.11
